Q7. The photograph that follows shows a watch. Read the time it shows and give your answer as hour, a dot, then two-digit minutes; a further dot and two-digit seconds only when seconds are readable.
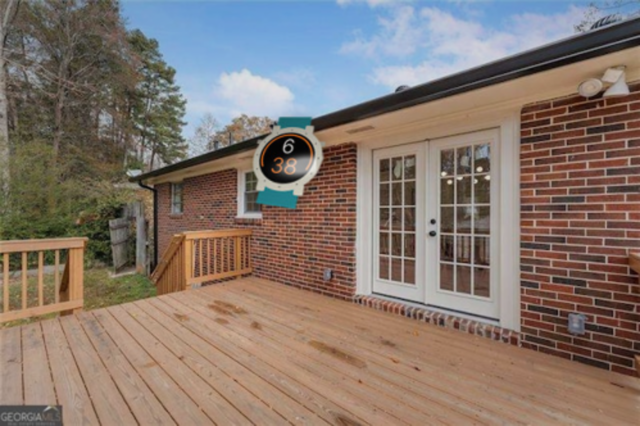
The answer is 6.38
